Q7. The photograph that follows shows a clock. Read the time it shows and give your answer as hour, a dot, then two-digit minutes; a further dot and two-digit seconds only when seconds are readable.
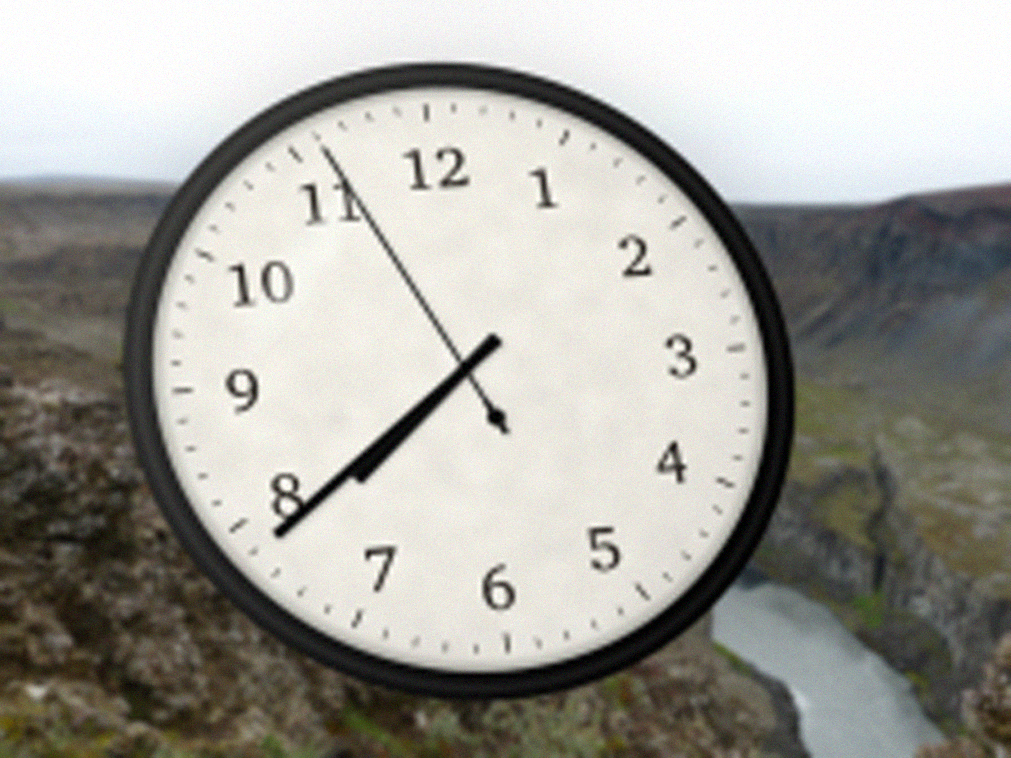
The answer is 7.38.56
